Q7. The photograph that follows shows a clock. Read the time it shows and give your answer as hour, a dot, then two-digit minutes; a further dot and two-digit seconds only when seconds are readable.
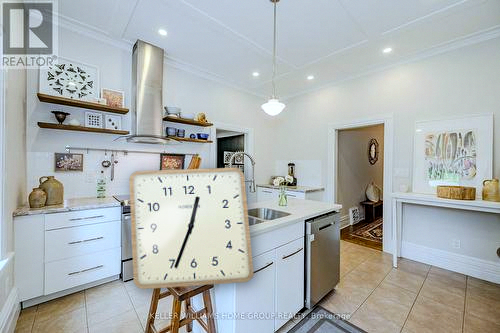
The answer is 12.34
